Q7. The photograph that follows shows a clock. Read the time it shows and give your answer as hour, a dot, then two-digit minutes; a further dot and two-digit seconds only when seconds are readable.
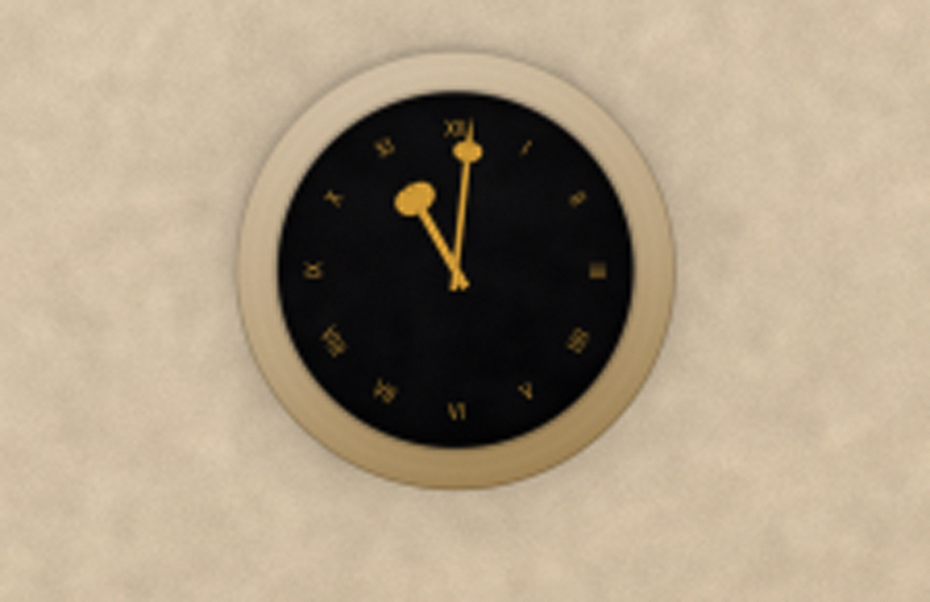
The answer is 11.01
